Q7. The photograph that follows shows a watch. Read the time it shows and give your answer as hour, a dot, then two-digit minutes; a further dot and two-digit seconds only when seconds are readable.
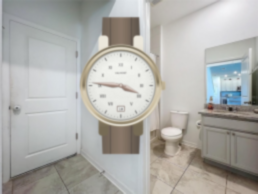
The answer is 3.46
